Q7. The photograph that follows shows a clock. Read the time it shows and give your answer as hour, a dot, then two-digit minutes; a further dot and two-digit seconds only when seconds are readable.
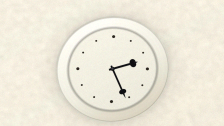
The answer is 2.26
